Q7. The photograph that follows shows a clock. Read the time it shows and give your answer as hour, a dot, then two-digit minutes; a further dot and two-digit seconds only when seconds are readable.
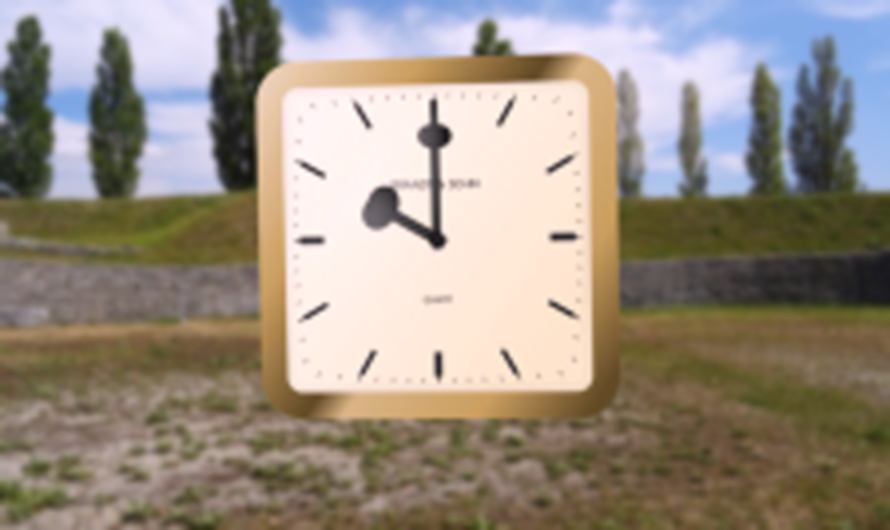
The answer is 10.00
